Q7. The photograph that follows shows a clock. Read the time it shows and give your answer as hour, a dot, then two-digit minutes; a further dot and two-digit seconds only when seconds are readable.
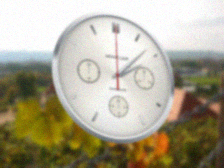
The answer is 2.08
